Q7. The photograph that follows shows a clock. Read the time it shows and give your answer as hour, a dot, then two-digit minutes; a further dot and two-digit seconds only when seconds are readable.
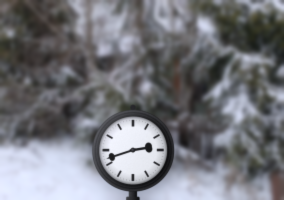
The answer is 2.42
